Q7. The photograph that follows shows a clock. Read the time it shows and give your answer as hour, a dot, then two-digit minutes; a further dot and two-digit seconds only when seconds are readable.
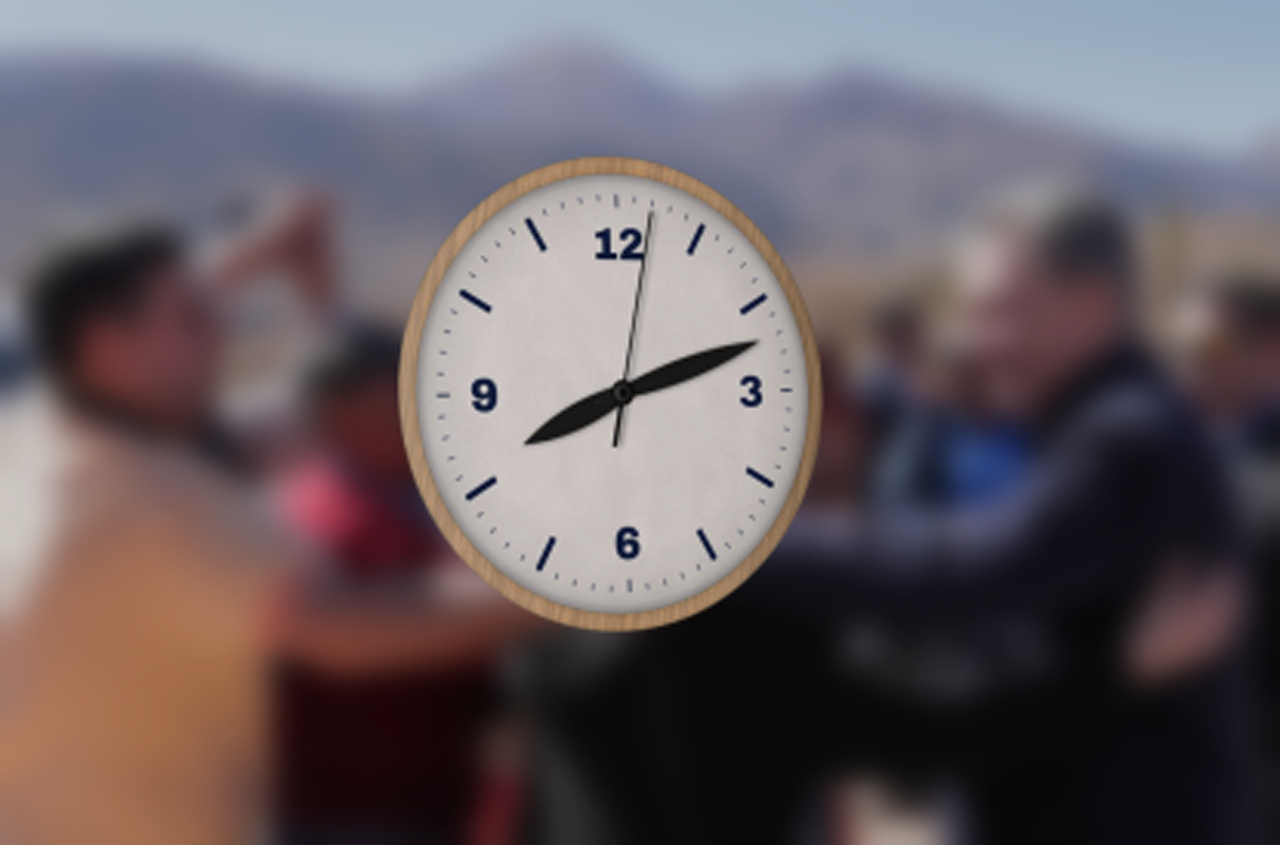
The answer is 8.12.02
